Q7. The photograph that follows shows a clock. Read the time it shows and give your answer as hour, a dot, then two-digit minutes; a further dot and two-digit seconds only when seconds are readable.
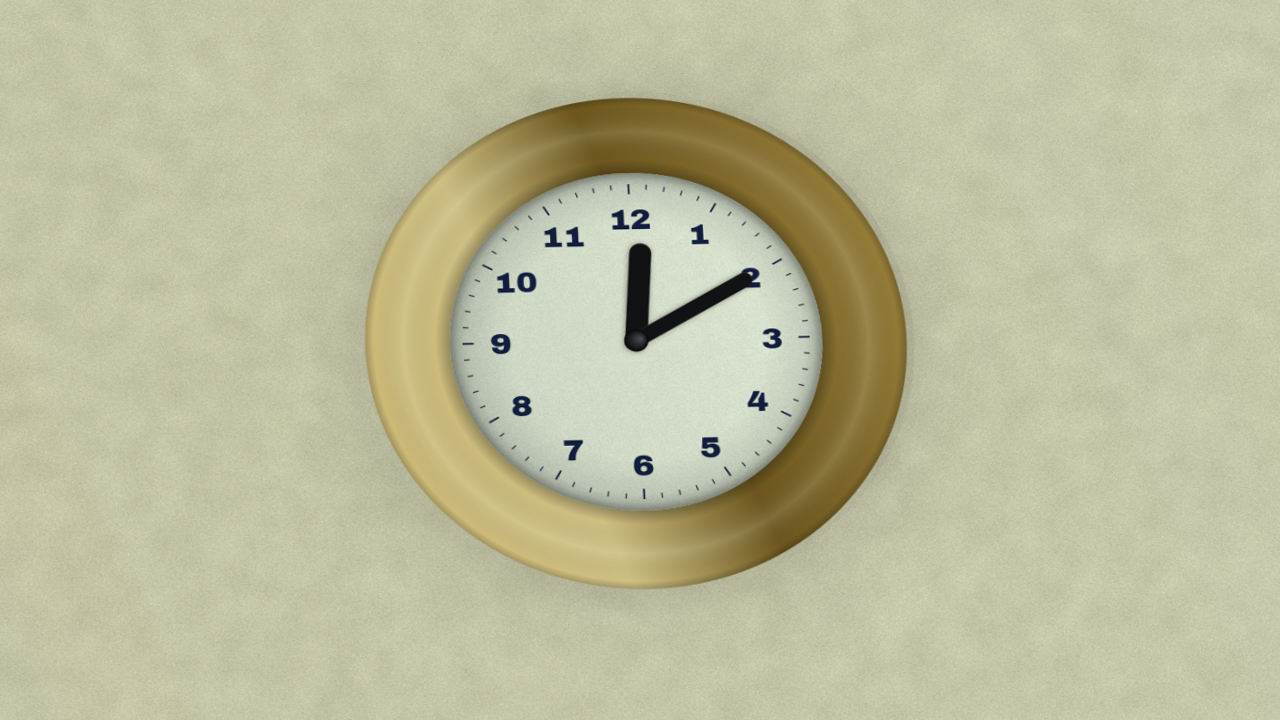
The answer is 12.10
